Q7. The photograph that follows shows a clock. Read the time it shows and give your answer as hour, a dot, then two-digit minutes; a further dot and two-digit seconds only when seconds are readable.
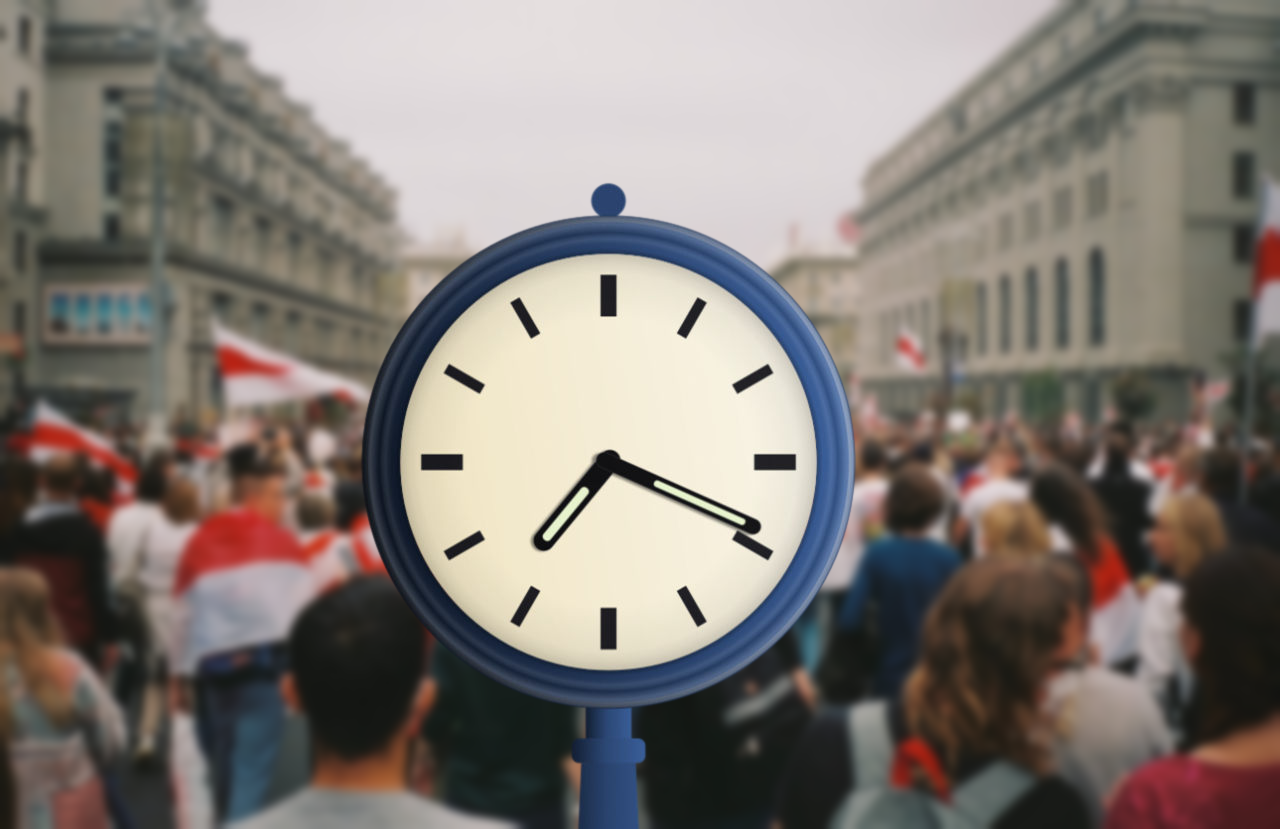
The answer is 7.19
